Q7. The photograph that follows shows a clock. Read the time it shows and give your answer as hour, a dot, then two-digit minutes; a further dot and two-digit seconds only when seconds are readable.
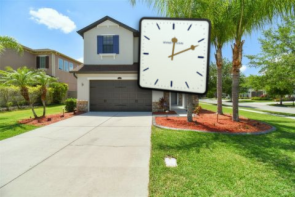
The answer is 12.11
